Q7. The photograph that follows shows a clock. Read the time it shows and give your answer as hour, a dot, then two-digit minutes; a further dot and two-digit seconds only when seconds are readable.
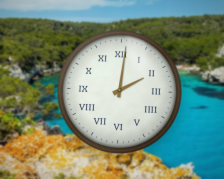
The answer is 2.01
